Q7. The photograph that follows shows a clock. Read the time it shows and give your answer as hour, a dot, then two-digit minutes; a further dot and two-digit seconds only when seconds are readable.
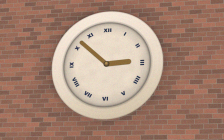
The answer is 2.52
